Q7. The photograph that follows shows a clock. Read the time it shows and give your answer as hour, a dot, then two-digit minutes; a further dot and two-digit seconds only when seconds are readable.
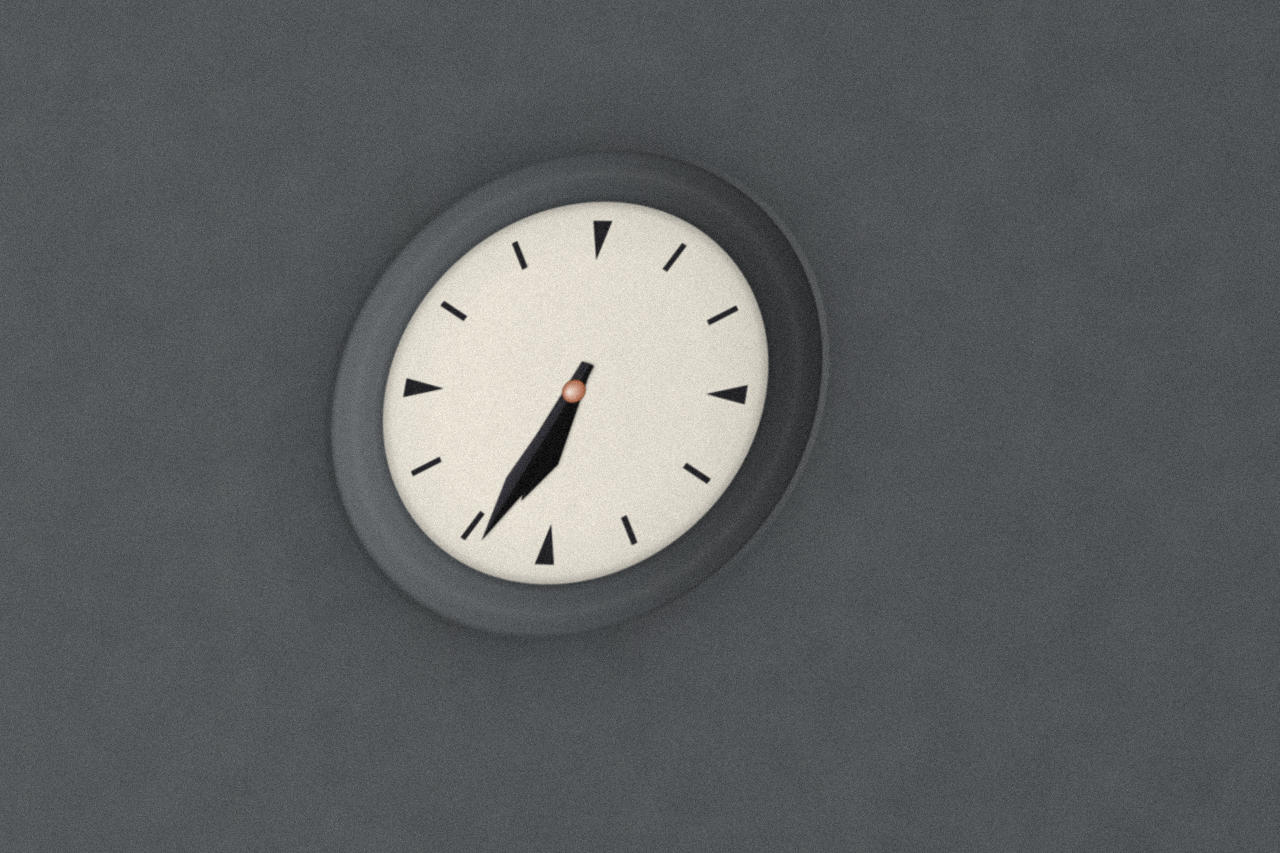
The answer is 6.34
